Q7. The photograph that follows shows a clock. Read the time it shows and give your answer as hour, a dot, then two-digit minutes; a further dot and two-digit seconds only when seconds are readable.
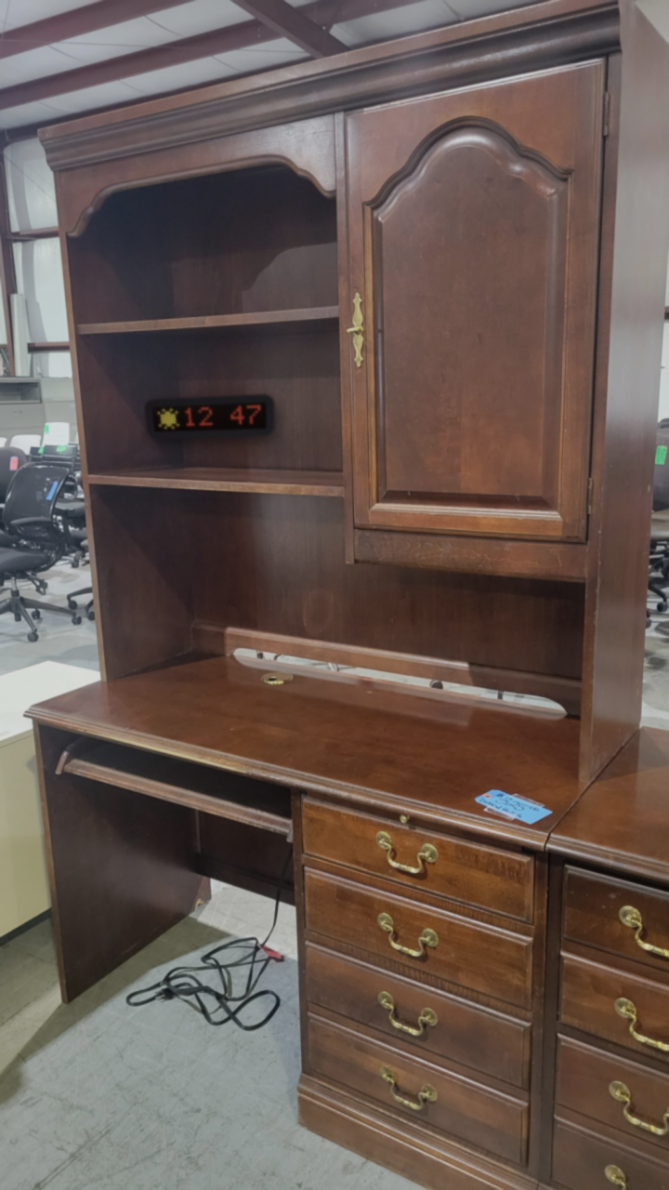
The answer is 12.47
